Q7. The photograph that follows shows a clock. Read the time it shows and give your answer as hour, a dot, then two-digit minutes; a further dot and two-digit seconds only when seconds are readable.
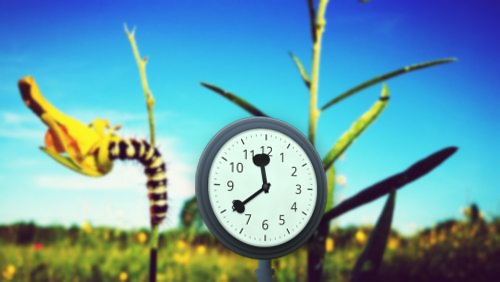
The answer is 11.39
